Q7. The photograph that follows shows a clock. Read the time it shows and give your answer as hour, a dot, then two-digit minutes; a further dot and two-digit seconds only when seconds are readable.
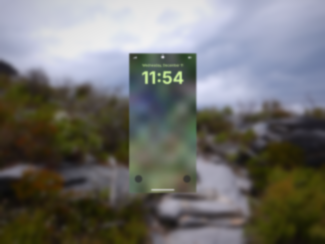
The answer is 11.54
